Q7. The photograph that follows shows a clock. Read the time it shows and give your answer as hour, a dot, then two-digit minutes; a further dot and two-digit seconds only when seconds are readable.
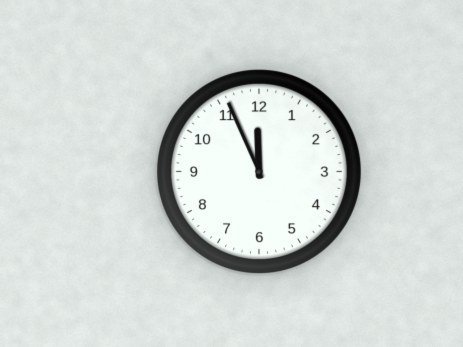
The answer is 11.56
